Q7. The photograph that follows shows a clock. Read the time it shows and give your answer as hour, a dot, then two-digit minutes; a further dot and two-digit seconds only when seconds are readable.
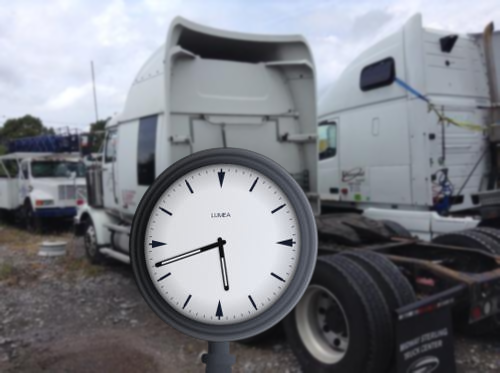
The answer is 5.42
